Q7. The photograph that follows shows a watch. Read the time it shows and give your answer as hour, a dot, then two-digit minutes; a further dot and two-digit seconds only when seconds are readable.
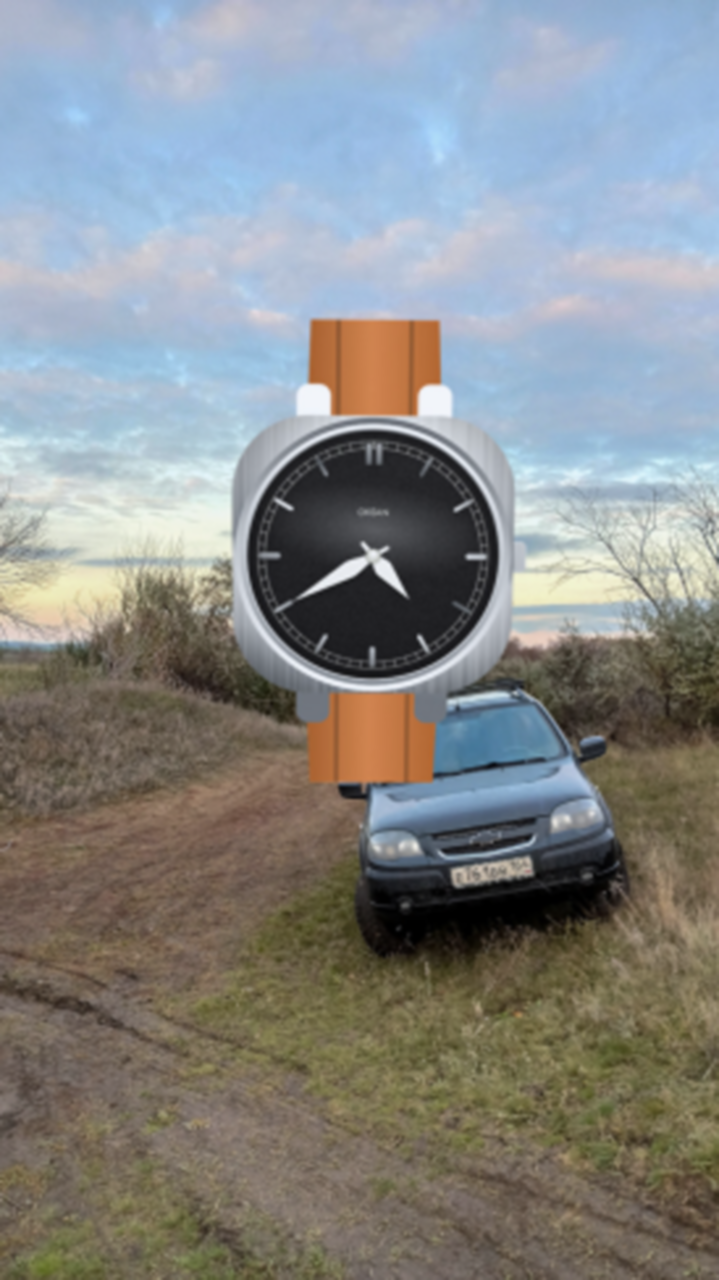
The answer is 4.40
